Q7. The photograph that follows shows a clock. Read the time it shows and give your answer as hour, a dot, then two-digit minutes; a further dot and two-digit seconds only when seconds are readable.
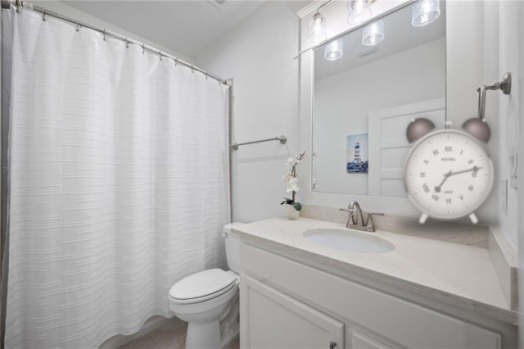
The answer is 7.13
